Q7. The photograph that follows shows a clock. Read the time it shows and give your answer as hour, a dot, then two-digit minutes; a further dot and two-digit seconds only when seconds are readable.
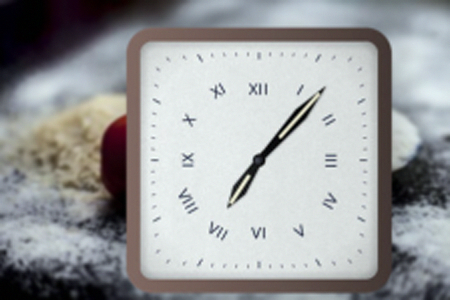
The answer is 7.07
